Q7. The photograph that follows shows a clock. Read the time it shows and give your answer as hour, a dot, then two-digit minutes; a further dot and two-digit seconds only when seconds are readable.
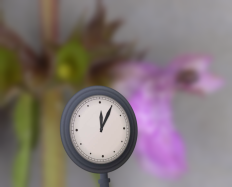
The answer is 12.05
